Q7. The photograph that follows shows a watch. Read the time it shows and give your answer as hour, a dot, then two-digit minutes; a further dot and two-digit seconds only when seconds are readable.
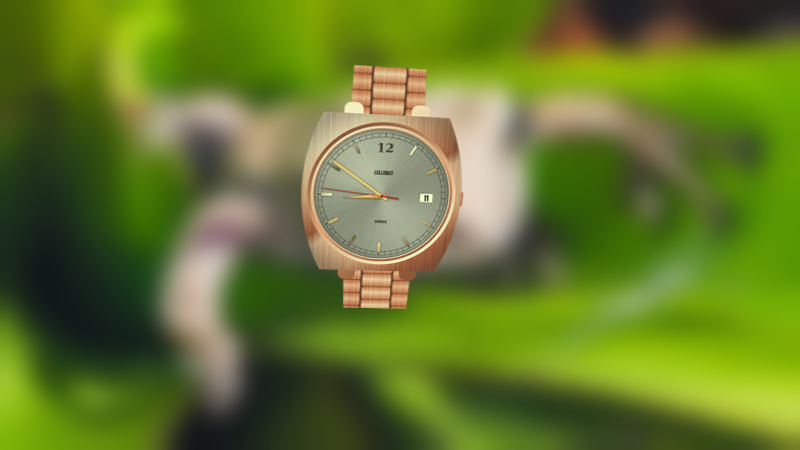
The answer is 8.50.46
